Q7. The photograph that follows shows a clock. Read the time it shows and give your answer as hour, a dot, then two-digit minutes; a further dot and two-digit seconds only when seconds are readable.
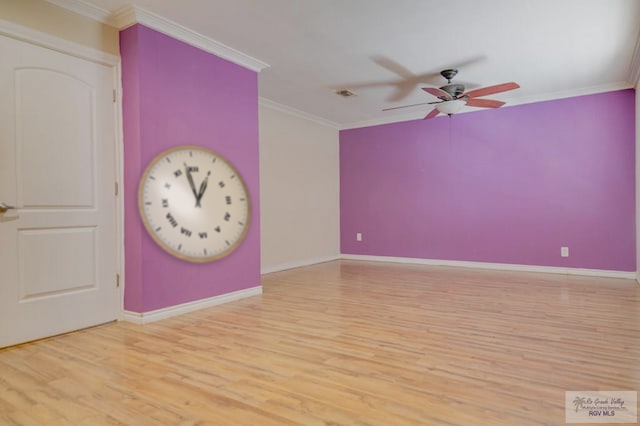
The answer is 12.58
